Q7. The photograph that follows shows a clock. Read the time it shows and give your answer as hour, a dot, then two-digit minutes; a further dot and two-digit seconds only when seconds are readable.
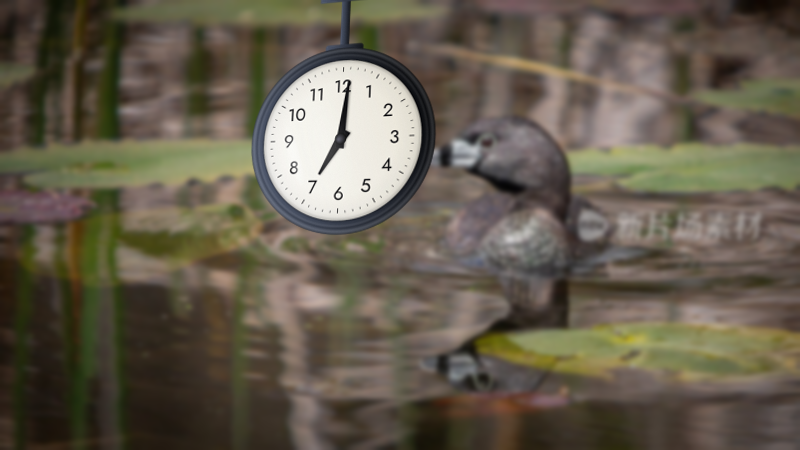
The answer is 7.01
